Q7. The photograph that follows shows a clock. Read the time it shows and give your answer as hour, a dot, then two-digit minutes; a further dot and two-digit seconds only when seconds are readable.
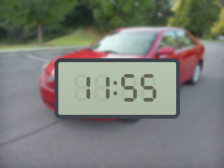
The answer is 11.55
